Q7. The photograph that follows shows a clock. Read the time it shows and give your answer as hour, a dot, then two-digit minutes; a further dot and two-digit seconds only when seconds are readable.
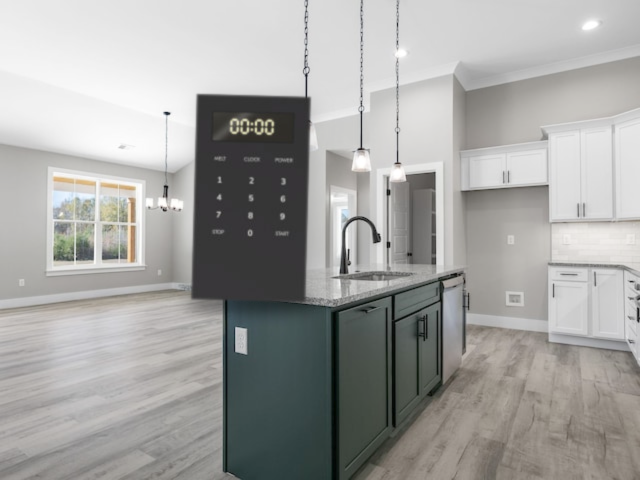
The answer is 0.00
